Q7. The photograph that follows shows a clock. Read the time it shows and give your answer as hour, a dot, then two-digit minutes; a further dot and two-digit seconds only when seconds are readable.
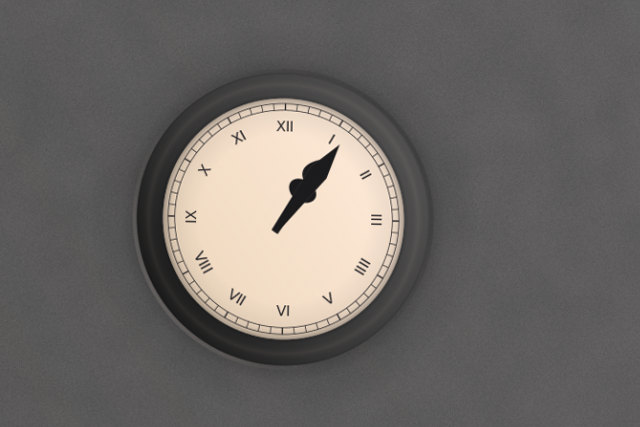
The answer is 1.06
